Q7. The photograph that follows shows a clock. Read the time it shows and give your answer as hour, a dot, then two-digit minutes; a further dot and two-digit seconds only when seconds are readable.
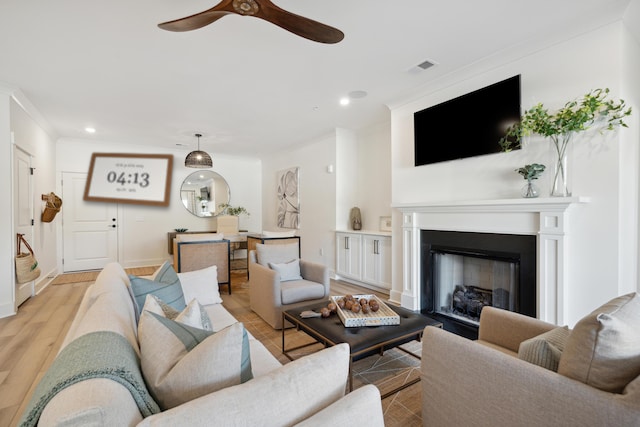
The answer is 4.13
